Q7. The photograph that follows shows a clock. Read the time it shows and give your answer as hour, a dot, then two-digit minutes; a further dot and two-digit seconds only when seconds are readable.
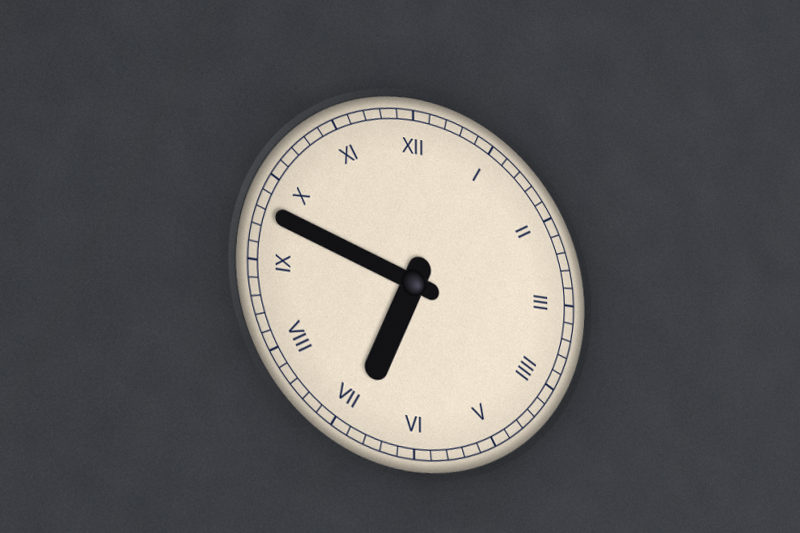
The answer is 6.48
